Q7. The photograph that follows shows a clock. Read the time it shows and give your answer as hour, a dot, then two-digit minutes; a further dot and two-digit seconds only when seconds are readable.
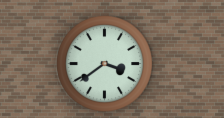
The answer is 3.39
